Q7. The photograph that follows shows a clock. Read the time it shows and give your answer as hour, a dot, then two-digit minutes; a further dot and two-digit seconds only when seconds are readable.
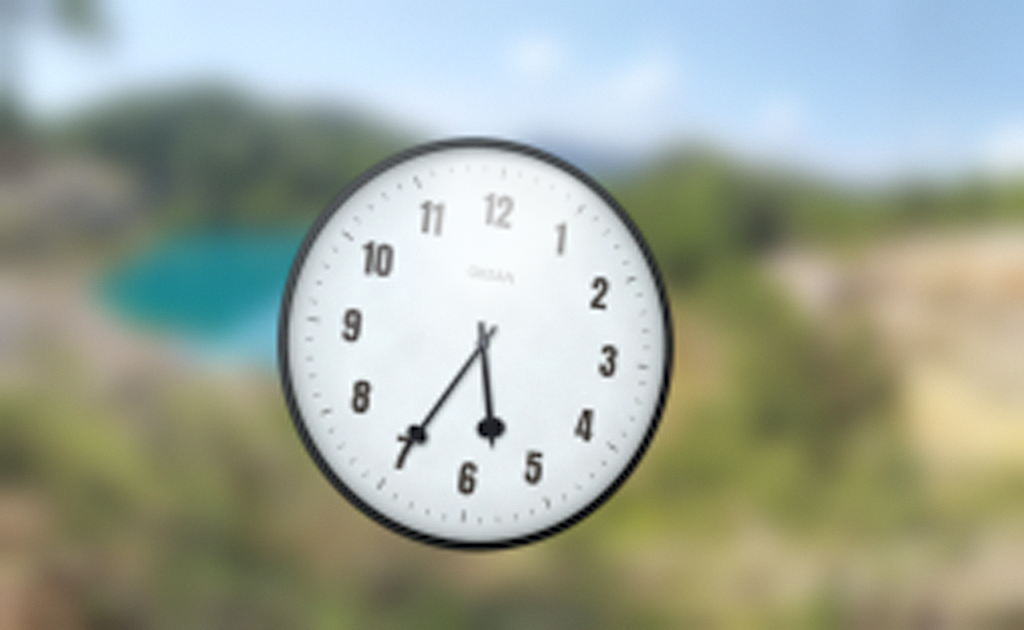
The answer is 5.35
